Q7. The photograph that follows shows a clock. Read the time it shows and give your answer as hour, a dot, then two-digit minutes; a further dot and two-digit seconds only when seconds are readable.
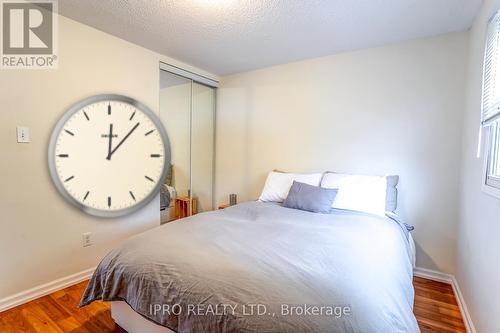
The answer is 12.07
